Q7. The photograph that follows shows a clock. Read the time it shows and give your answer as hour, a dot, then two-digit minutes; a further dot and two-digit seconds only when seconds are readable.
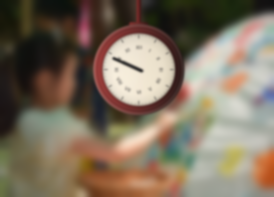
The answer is 9.49
